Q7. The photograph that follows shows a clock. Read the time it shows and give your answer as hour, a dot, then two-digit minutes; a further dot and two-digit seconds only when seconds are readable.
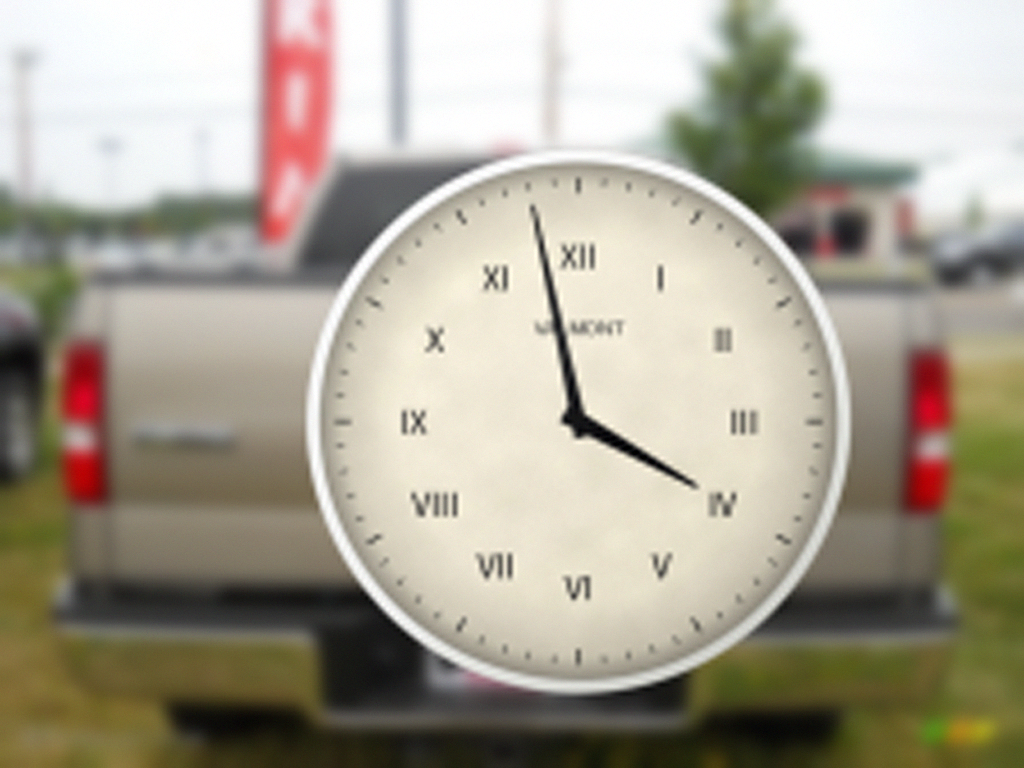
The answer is 3.58
